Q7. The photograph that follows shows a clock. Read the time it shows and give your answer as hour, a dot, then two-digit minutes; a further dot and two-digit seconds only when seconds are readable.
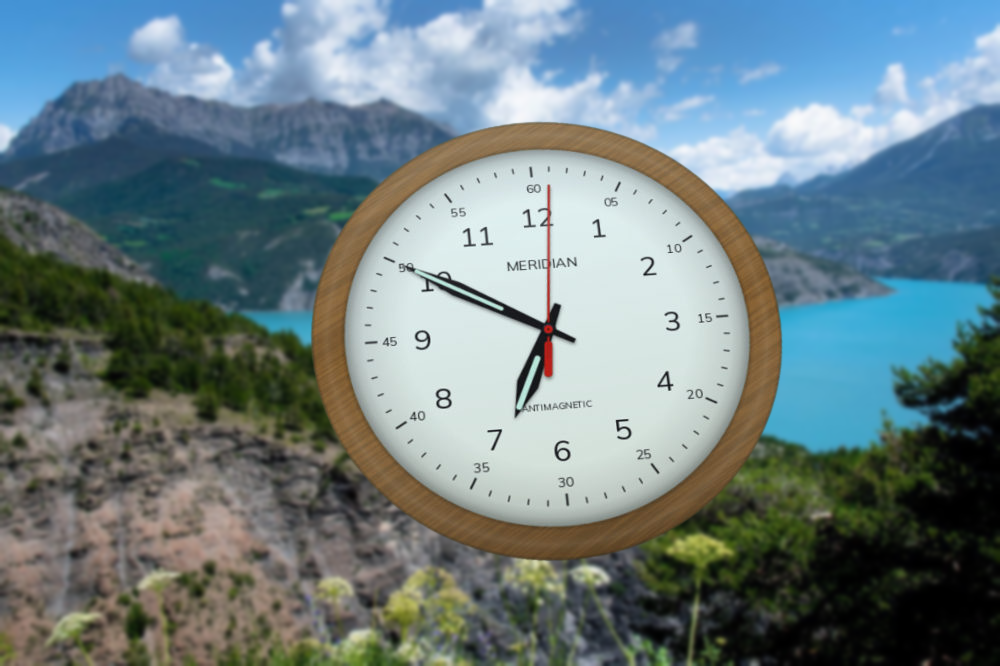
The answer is 6.50.01
